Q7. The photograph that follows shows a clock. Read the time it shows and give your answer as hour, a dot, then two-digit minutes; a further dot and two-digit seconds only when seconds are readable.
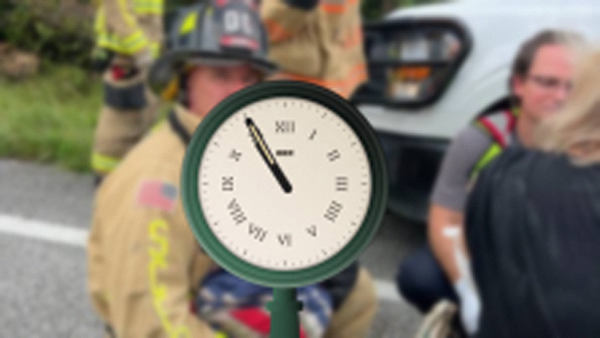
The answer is 10.55
